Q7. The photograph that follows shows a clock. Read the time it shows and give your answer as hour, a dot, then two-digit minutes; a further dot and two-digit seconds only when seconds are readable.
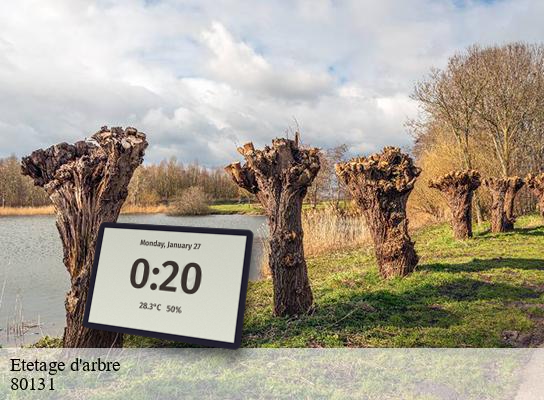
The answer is 0.20
